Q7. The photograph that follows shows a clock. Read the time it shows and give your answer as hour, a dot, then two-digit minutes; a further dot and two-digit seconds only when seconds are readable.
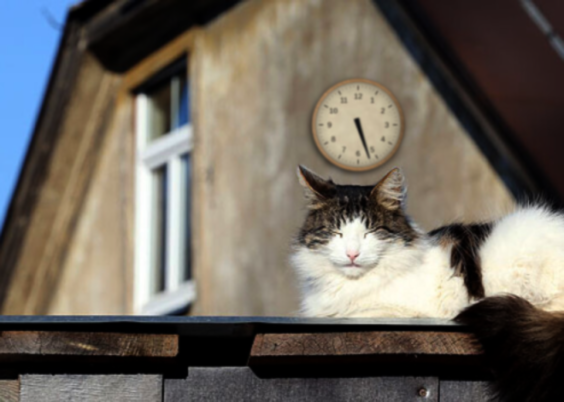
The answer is 5.27
